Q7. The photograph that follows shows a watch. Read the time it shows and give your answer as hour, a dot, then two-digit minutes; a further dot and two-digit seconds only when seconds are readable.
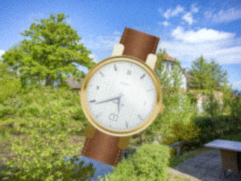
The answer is 5.39
